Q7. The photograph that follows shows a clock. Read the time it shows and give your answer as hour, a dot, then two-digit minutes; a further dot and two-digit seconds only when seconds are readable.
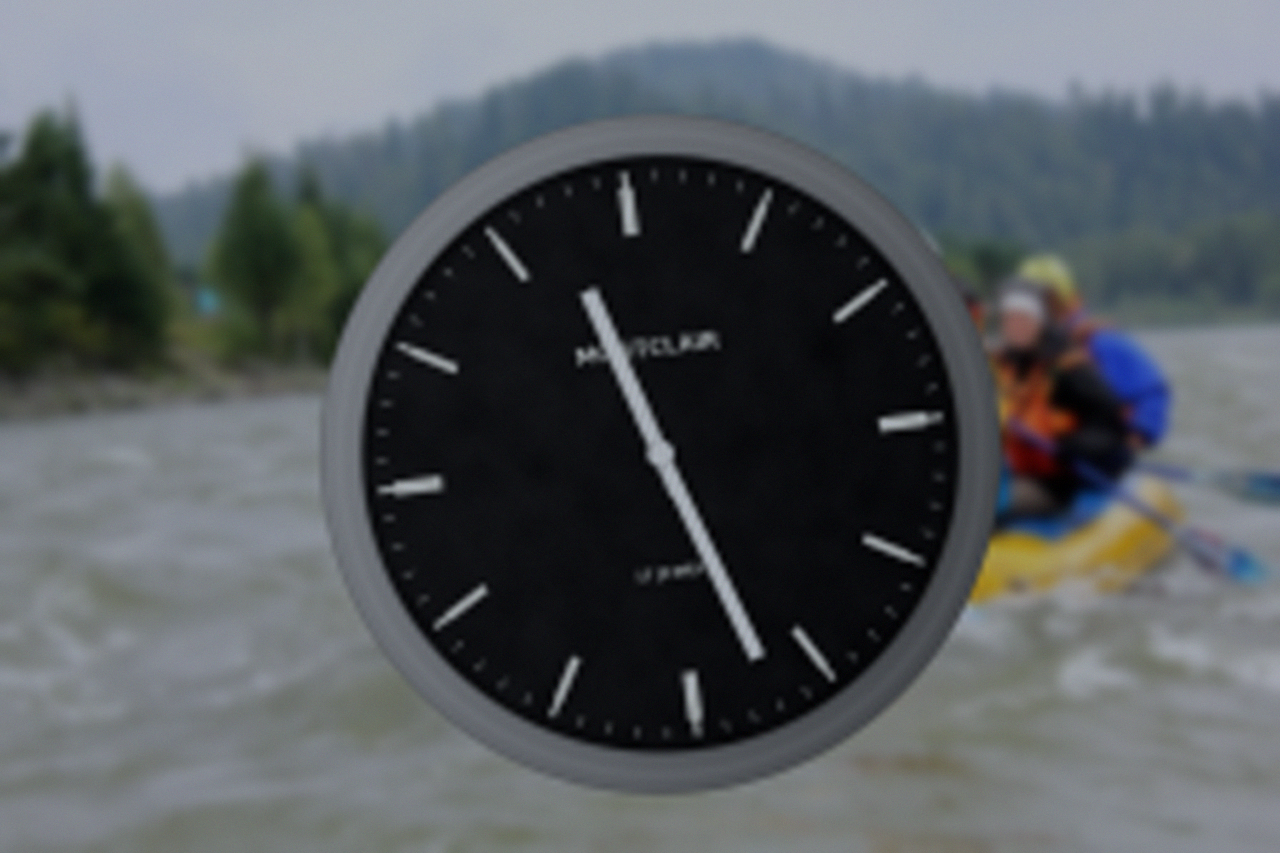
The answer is 11.27
